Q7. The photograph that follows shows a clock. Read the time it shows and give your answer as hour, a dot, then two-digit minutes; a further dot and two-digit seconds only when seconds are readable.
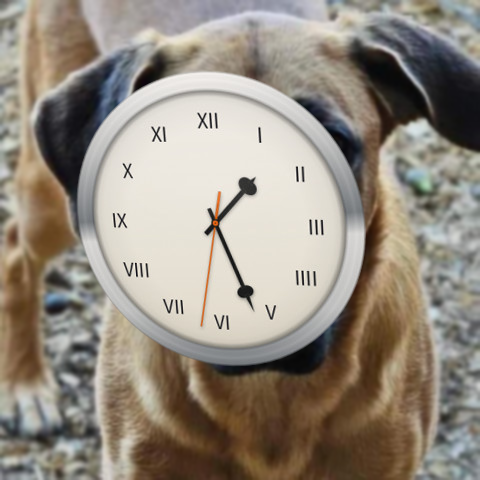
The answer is 1.26.32
